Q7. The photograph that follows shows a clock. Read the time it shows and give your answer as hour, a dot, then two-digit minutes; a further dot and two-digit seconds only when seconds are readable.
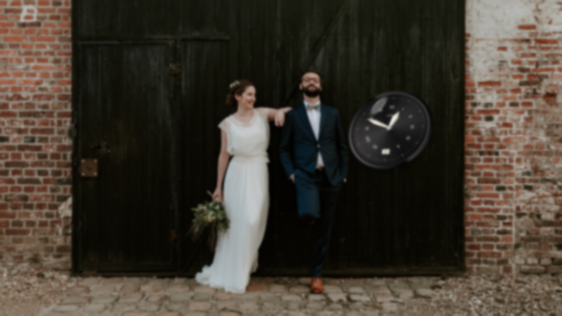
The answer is 12.49
